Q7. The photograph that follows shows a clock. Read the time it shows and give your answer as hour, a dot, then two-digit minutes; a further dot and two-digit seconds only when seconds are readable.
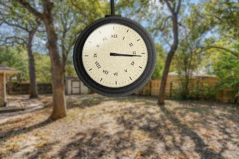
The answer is 3.16
